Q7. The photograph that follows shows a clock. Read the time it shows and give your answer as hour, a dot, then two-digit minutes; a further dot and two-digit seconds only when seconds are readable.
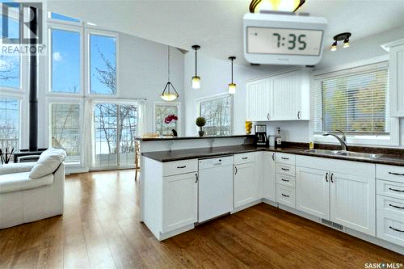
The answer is 7.35
